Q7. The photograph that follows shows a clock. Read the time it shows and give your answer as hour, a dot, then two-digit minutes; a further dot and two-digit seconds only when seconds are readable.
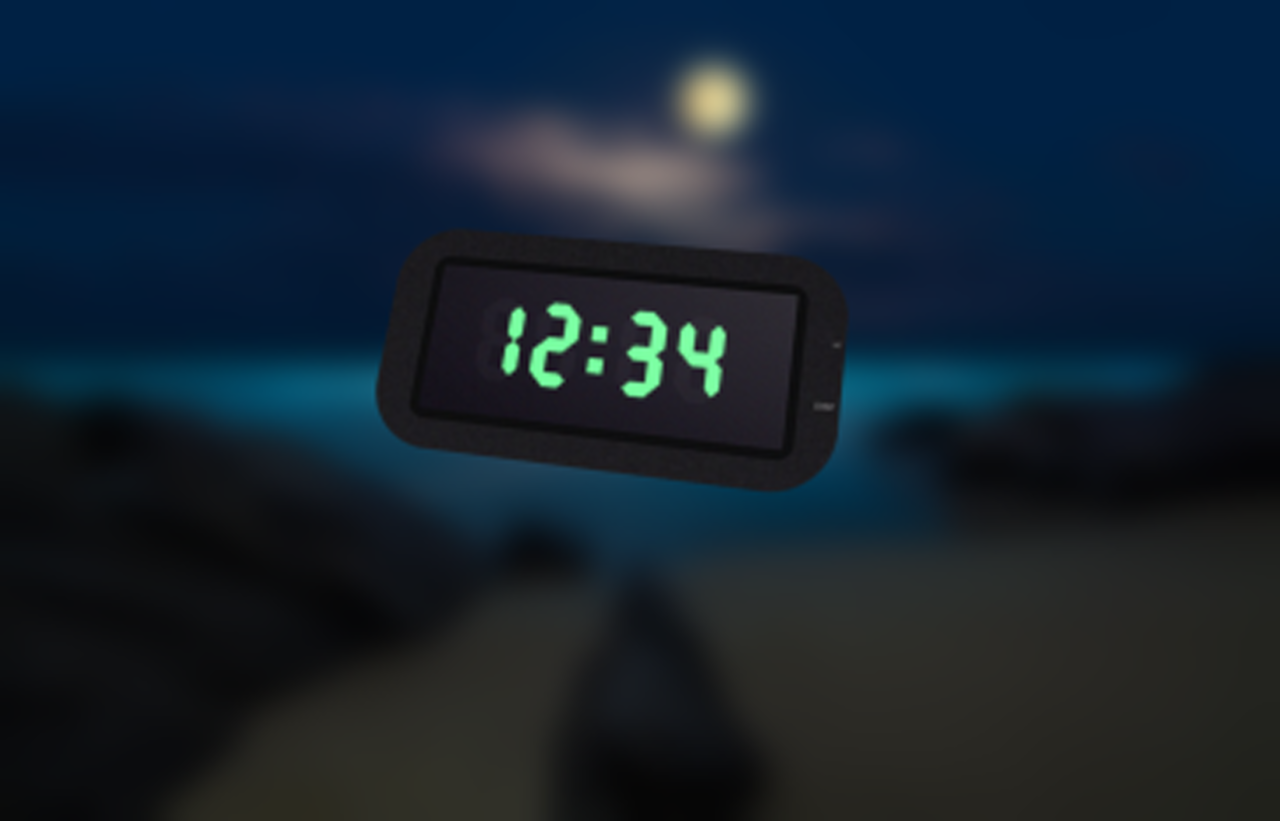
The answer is 12.34
